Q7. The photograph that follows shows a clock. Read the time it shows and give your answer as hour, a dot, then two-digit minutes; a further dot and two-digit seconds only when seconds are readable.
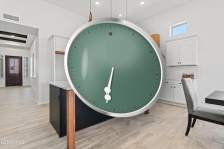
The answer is 6.32
